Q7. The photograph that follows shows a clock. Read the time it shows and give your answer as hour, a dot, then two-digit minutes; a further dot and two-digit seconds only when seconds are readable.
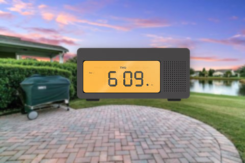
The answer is 6.09
